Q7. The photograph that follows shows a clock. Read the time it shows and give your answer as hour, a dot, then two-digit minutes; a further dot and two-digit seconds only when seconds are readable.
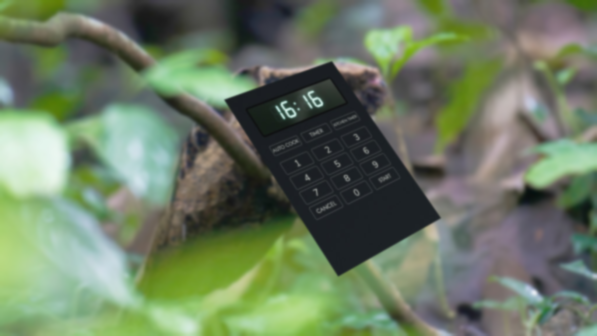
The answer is 16.16
